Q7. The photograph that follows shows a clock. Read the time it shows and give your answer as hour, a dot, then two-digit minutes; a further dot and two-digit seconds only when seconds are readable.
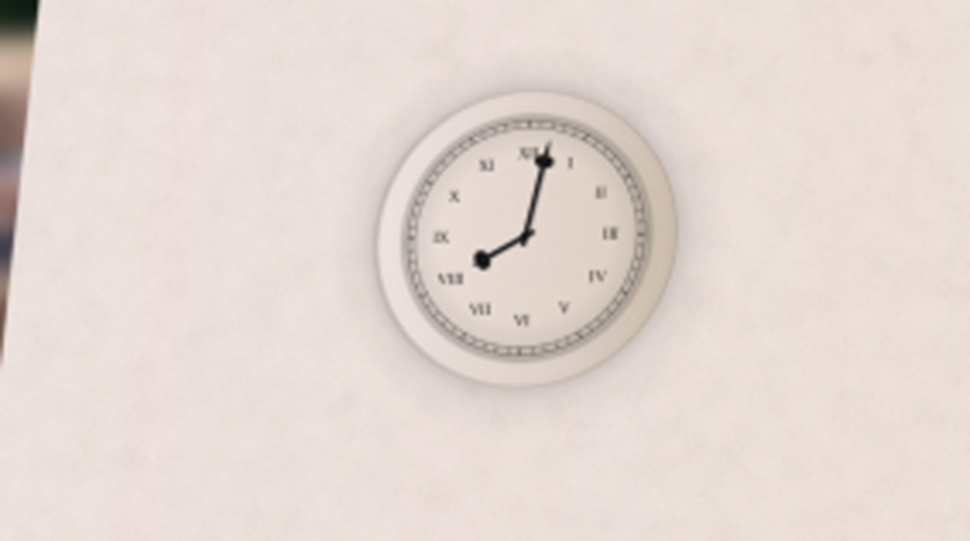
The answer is 8.02
